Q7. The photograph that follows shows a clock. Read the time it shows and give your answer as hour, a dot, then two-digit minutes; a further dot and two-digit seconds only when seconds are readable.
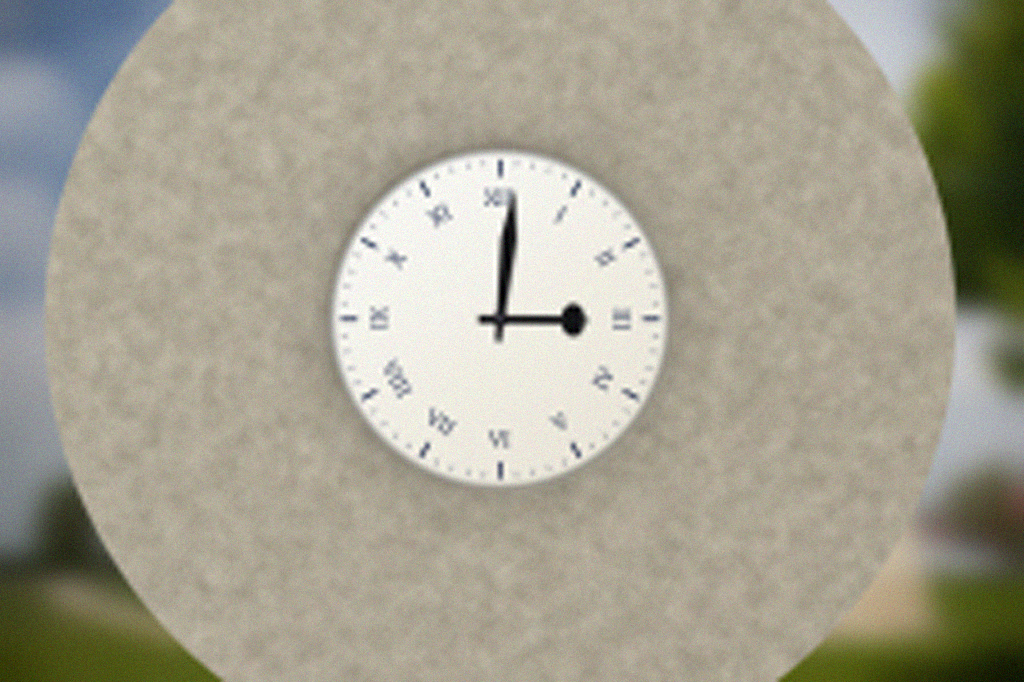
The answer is 3.01
